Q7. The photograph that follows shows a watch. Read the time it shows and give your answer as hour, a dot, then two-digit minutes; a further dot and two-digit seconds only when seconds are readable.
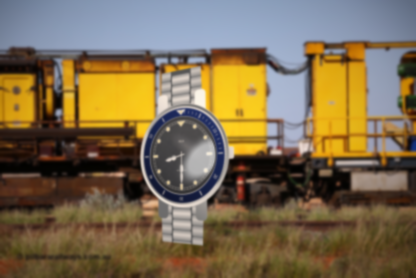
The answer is 8.30
